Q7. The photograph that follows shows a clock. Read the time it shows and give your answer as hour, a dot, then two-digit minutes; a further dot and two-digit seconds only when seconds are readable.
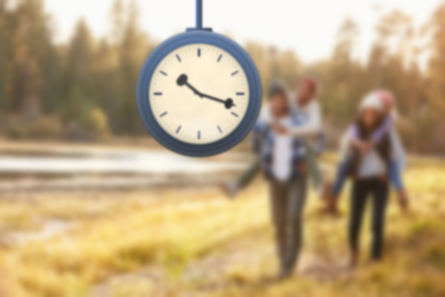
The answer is 10.18
